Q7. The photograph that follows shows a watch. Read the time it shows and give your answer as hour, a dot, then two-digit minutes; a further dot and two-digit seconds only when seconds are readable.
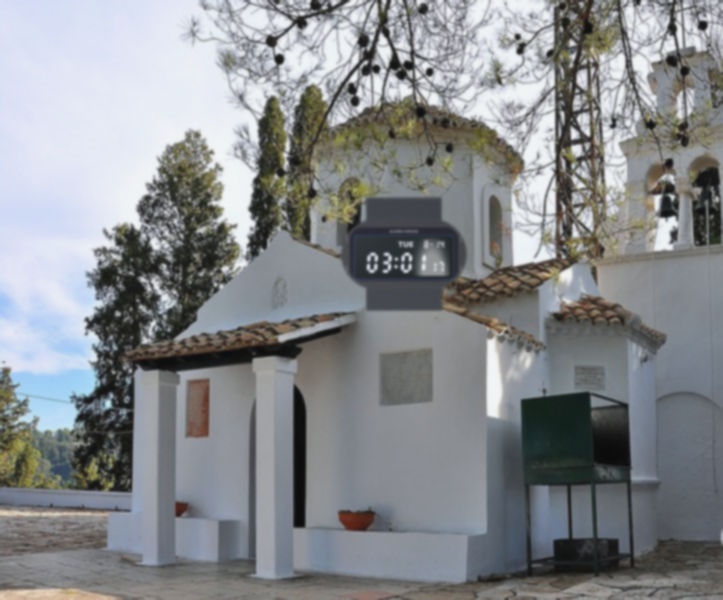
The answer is 3.01
